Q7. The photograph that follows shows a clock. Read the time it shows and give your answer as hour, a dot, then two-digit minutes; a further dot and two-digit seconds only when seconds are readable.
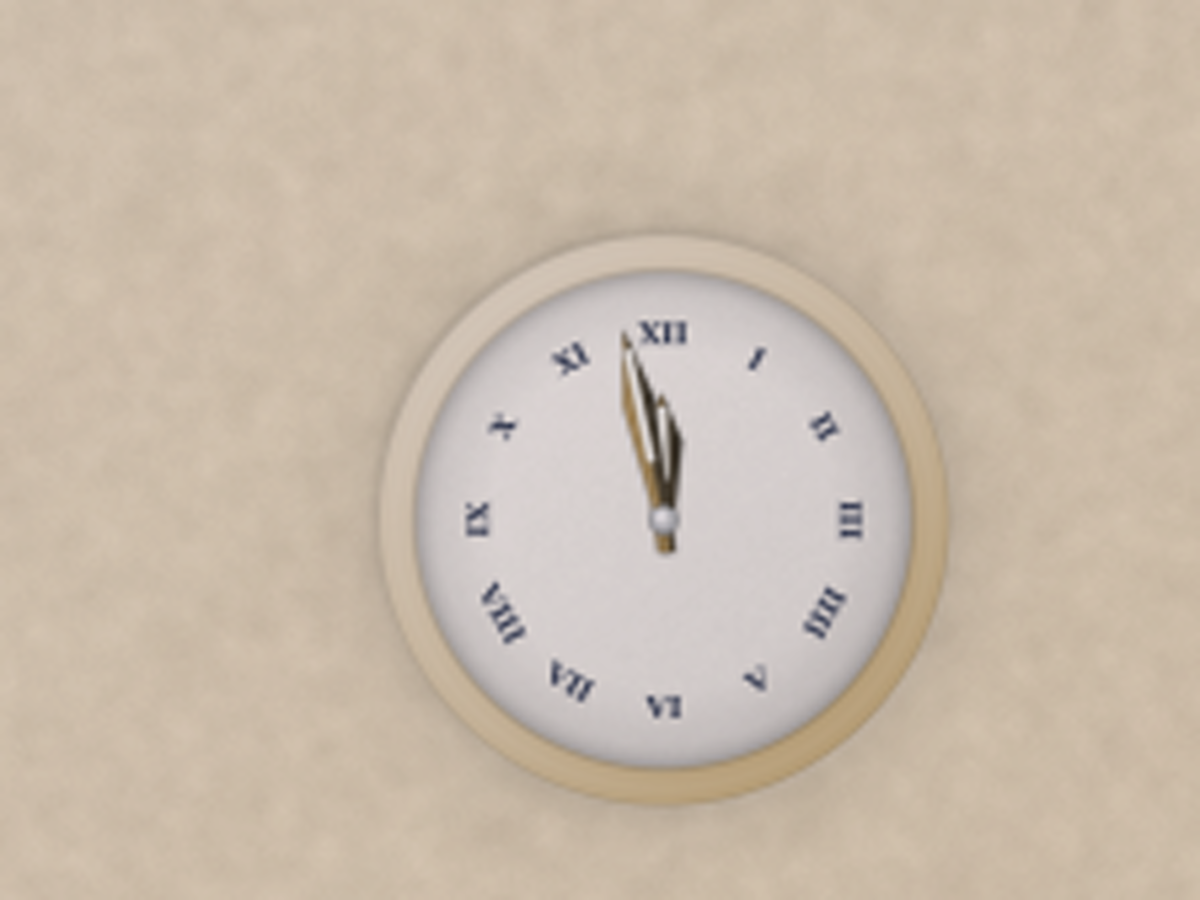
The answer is 11.58
